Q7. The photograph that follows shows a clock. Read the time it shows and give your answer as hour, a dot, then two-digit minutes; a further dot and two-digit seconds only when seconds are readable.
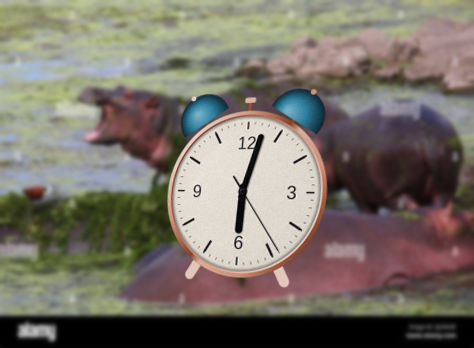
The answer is 6.02.24
